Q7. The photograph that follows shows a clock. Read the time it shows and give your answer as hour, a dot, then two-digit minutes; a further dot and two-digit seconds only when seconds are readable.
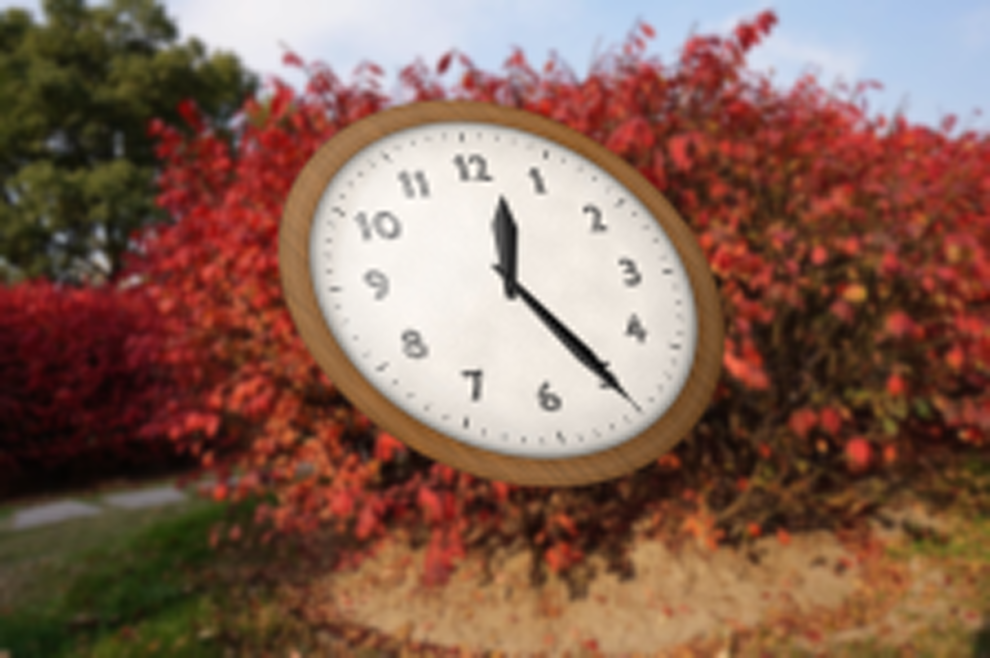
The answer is 12.25
